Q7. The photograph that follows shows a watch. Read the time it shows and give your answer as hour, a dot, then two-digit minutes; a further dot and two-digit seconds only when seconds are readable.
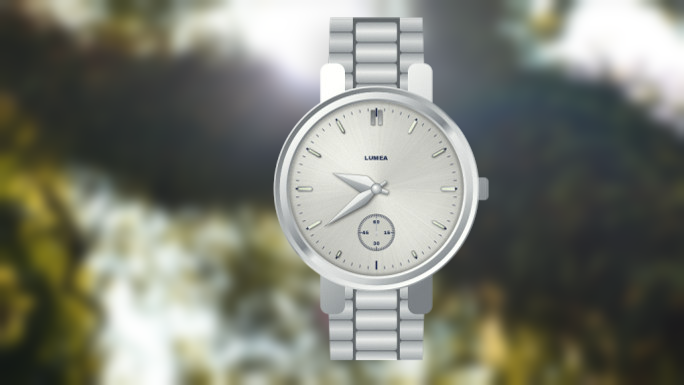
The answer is 9.39
